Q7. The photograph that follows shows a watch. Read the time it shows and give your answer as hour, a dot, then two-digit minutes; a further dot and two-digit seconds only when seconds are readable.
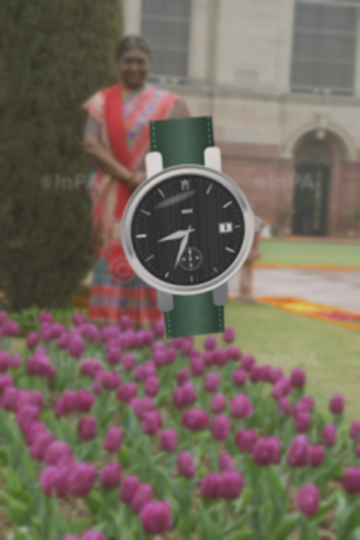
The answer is 8.34
